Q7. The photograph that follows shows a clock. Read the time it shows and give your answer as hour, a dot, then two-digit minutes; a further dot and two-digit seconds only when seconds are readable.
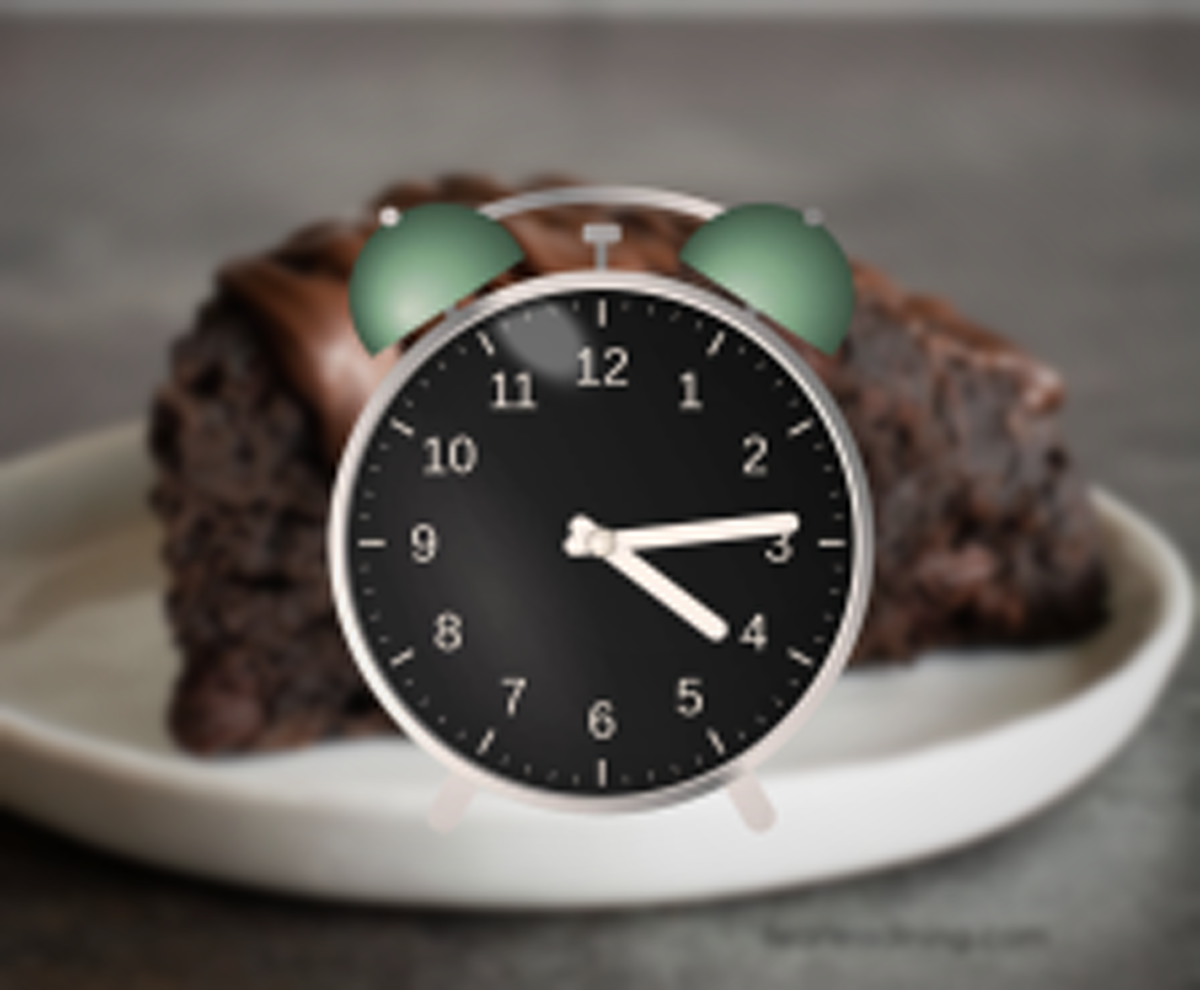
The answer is 4.14
